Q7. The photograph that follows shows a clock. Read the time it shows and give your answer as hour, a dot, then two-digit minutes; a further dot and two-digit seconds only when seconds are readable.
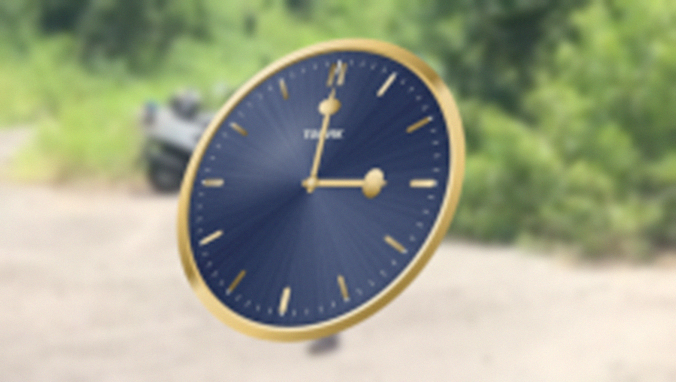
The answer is 3.00
